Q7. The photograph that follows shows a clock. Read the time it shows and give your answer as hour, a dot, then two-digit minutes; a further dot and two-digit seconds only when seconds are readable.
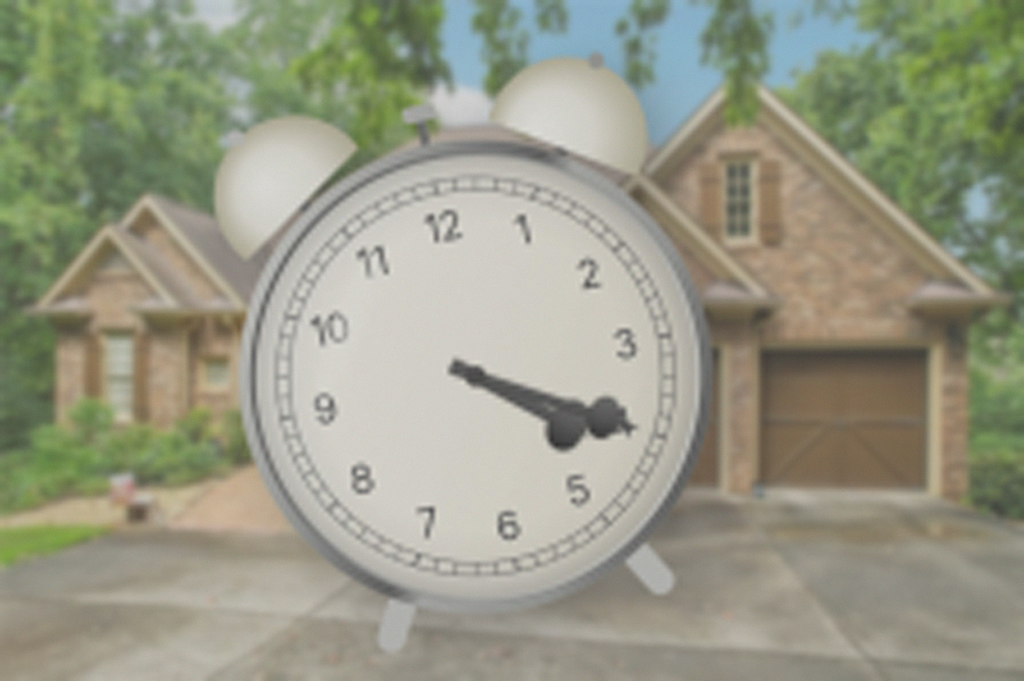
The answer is 4.20
